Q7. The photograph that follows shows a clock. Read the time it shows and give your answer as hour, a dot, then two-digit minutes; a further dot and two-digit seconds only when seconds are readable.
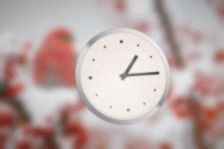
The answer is 1.15
